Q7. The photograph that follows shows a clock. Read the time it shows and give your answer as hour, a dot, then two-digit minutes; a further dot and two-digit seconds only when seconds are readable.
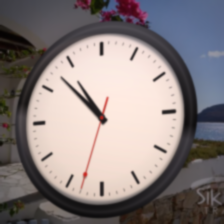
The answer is 10.52.33
